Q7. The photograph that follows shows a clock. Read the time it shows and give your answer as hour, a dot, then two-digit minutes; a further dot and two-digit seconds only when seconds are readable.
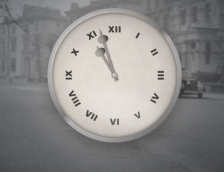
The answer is 10.57
